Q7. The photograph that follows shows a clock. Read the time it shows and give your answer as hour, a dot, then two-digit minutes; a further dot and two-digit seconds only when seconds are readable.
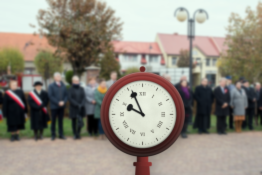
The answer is 9.56
